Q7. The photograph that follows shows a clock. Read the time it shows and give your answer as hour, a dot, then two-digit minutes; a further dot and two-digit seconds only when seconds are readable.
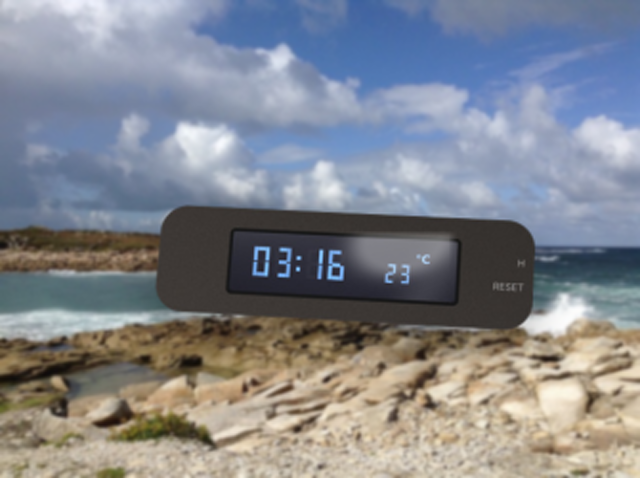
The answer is 3.16
